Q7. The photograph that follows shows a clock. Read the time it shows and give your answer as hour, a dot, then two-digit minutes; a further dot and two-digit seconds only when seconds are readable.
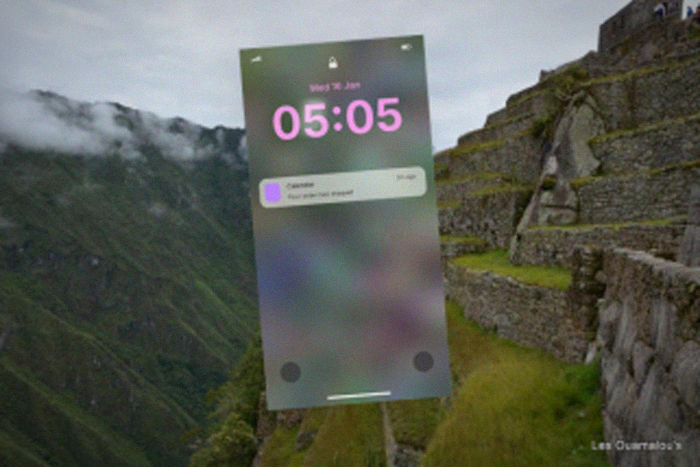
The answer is 5.05
